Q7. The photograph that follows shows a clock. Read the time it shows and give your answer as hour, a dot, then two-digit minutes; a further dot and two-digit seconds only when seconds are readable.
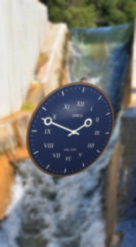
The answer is 1.48
